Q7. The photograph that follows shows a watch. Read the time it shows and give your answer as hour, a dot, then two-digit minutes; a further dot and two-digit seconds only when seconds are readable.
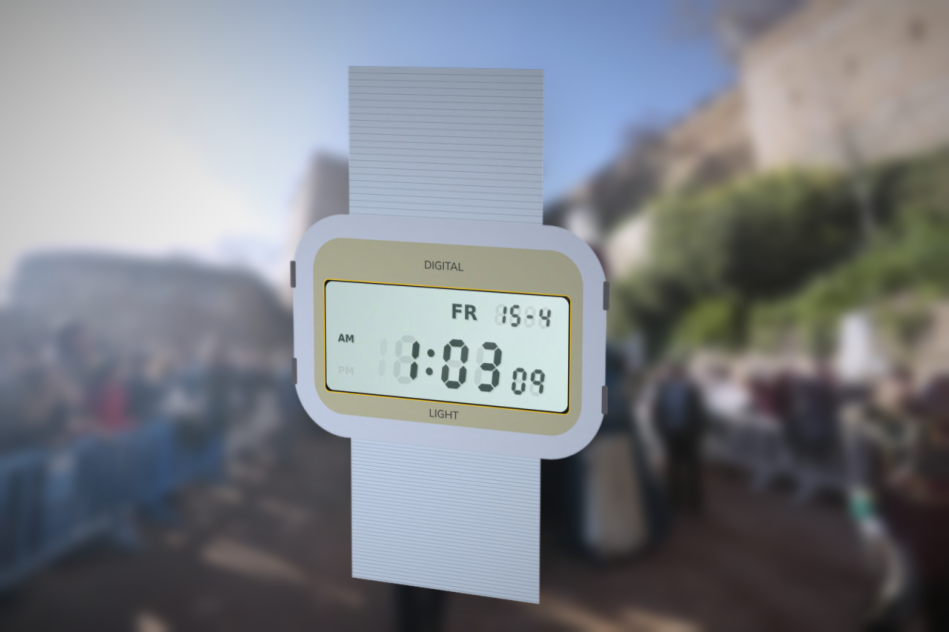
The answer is 1.03.09
